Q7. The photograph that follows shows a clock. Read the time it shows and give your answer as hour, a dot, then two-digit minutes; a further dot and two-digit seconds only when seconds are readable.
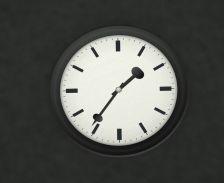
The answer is 1.36
